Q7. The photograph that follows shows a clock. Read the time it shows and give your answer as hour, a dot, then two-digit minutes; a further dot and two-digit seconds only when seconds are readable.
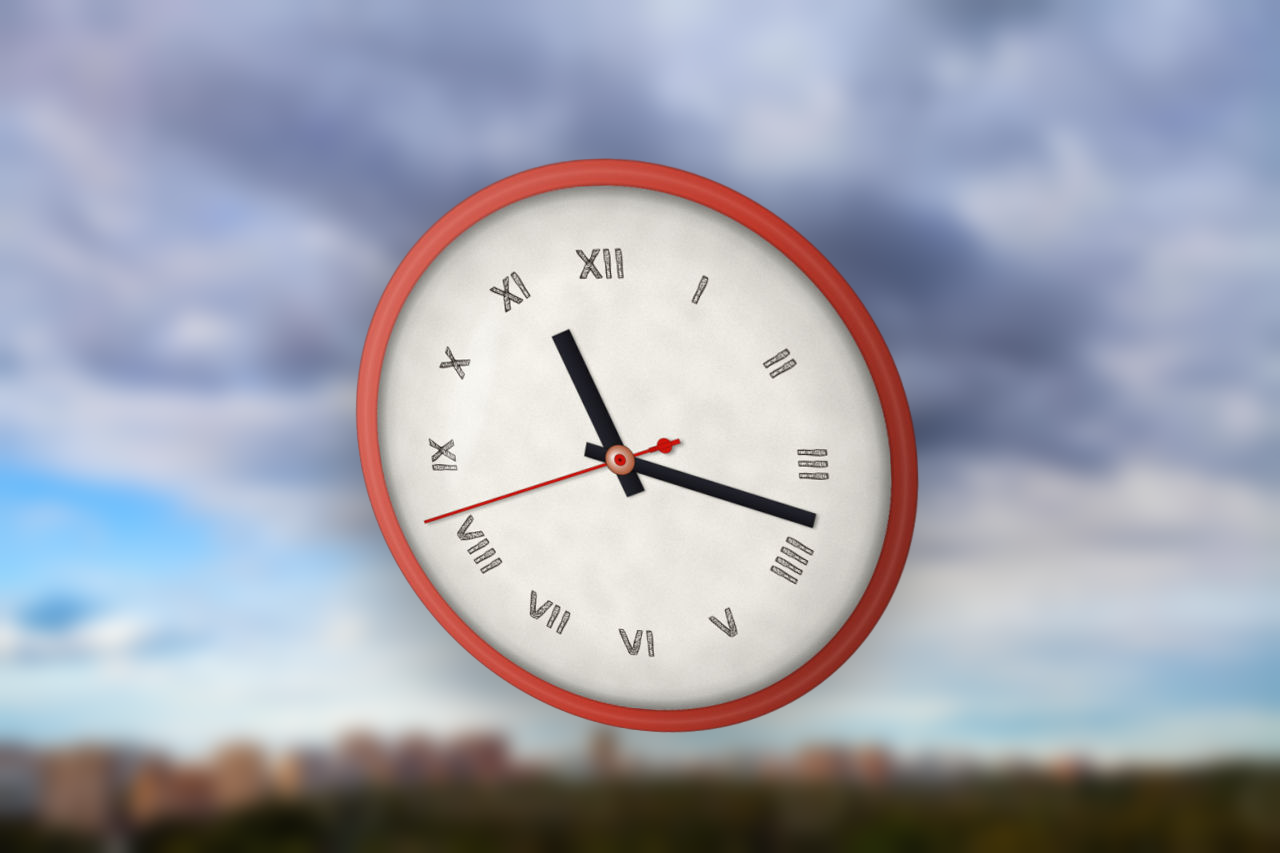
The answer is 11.17.42
